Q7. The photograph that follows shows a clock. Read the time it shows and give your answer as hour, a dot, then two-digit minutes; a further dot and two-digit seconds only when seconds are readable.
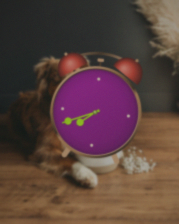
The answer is 7.41
